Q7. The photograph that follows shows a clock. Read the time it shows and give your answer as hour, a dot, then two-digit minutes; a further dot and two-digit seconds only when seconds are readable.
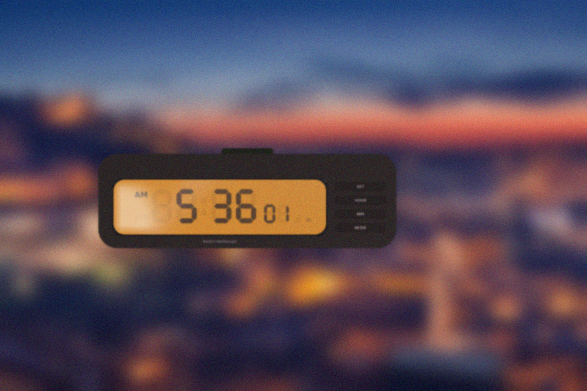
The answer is 5.36.01
